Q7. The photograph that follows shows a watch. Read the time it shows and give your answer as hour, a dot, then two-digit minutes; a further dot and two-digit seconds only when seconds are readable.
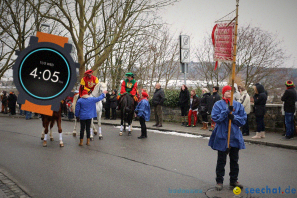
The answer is 4.05
